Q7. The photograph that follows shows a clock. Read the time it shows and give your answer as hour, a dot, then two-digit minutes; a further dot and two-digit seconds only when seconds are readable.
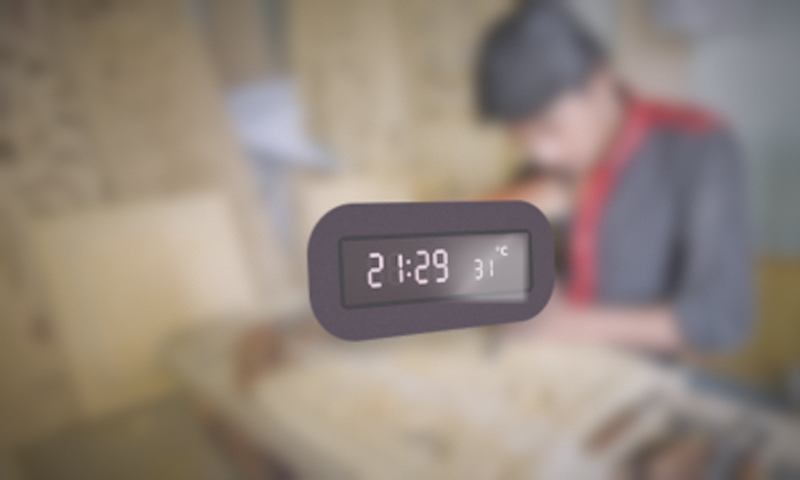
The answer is 21.29
